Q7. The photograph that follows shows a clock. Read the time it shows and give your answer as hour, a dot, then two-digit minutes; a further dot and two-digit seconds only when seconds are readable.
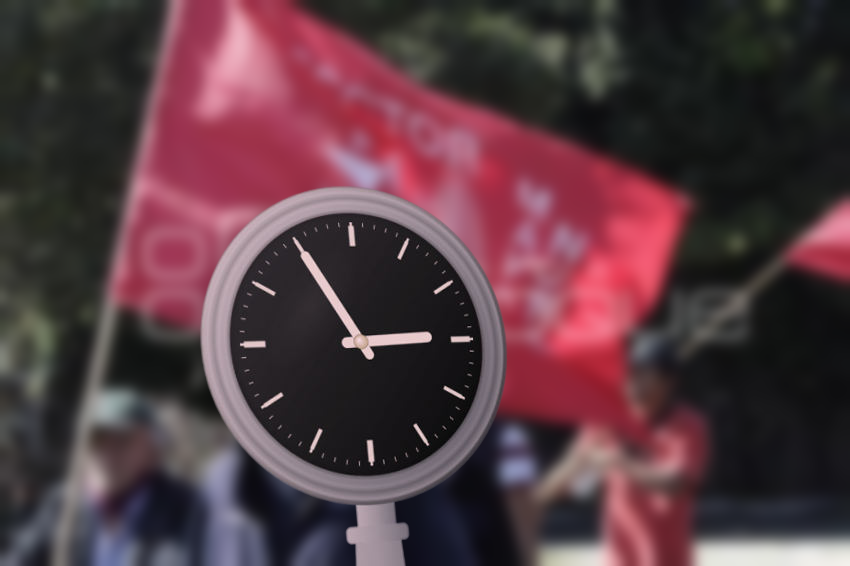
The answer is 2.55
